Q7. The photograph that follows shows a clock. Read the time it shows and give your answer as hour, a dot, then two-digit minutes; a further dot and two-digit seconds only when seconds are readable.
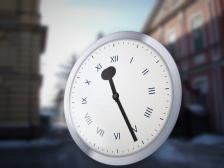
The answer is 11.26
